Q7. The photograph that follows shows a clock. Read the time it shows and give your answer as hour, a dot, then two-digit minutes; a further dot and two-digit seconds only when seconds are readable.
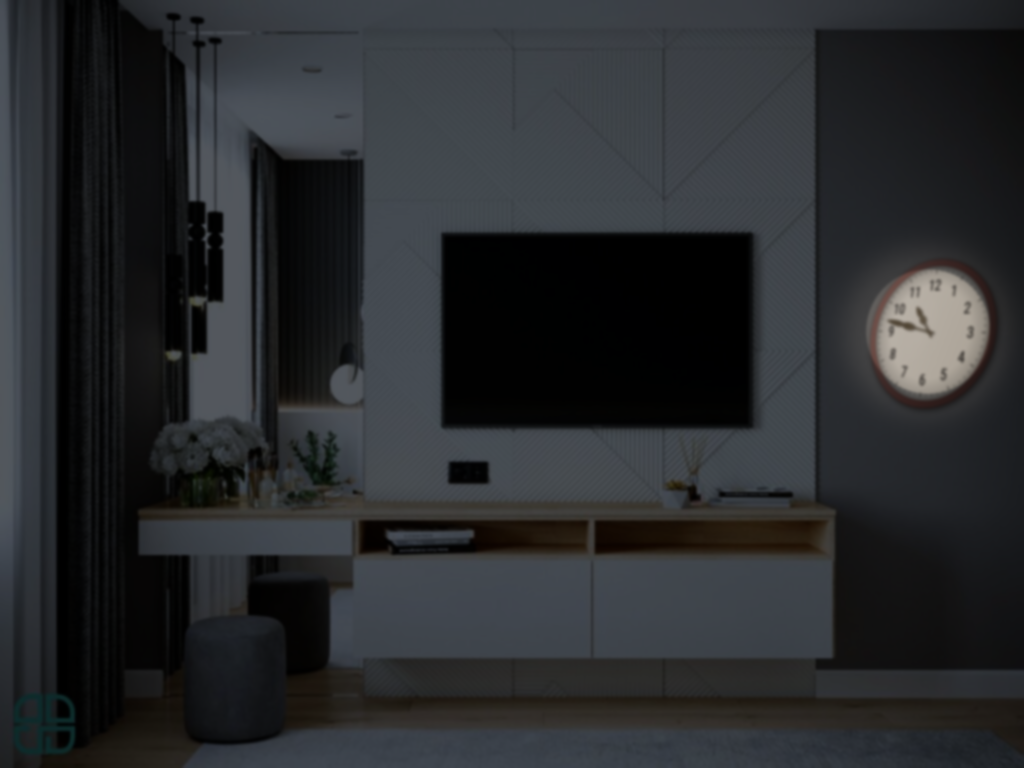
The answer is 10.47
